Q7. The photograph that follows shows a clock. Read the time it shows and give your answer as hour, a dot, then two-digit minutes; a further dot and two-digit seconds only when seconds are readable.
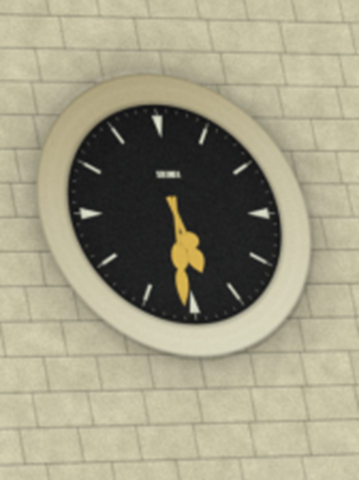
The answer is 5.31
